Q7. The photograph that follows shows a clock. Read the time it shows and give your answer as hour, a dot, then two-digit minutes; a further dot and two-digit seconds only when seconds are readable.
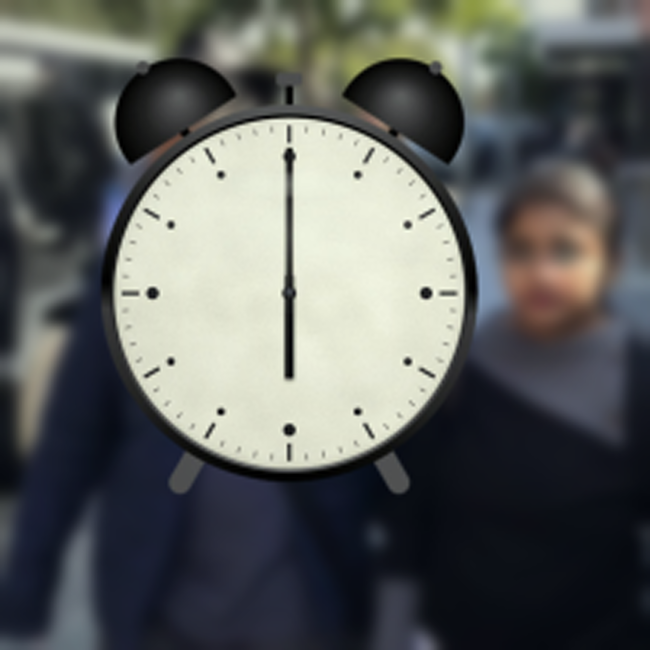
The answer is 6.00
